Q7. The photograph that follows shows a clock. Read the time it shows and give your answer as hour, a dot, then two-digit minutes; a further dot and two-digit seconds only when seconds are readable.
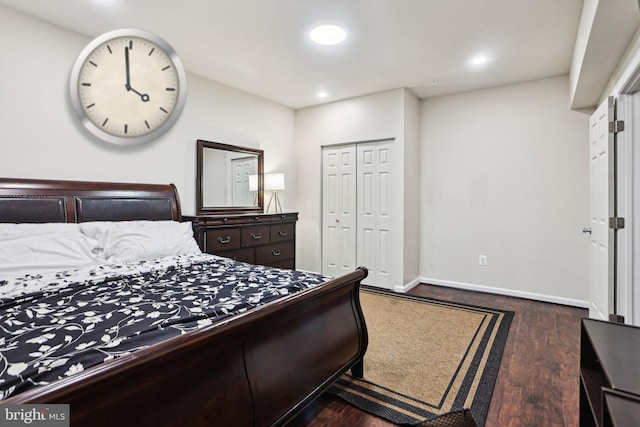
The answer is 3.59
